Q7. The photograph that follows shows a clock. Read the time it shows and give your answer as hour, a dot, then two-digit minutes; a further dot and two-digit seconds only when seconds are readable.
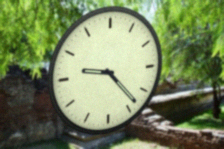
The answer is 9.23
